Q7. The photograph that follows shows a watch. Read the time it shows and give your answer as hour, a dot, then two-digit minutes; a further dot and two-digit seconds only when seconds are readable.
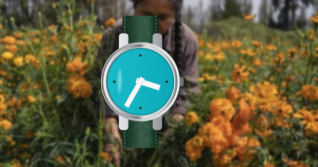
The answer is 3.35
